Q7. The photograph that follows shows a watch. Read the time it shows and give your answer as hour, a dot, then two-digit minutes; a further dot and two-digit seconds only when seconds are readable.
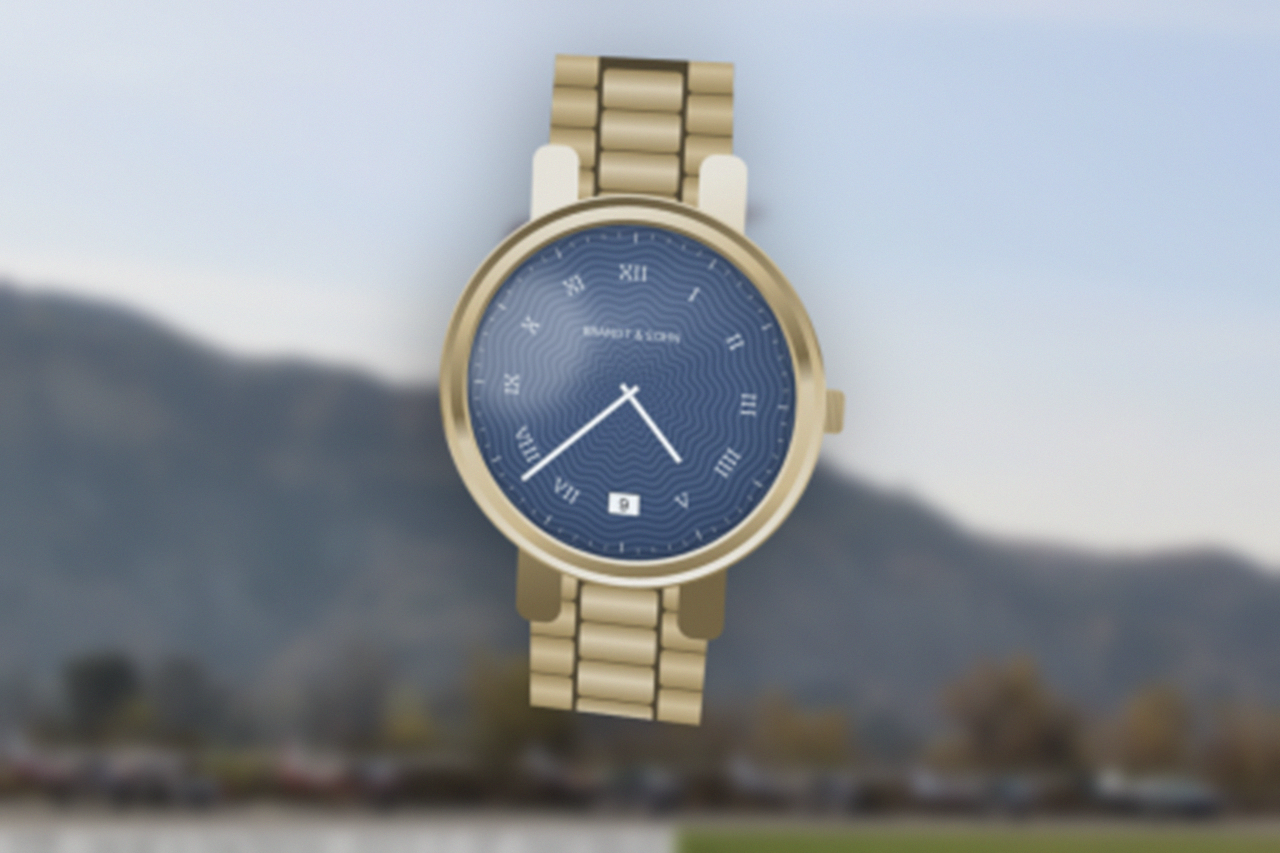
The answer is 4.38
